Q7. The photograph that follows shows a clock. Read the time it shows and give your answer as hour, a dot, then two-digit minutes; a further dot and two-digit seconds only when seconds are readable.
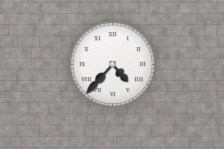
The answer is 4.37
